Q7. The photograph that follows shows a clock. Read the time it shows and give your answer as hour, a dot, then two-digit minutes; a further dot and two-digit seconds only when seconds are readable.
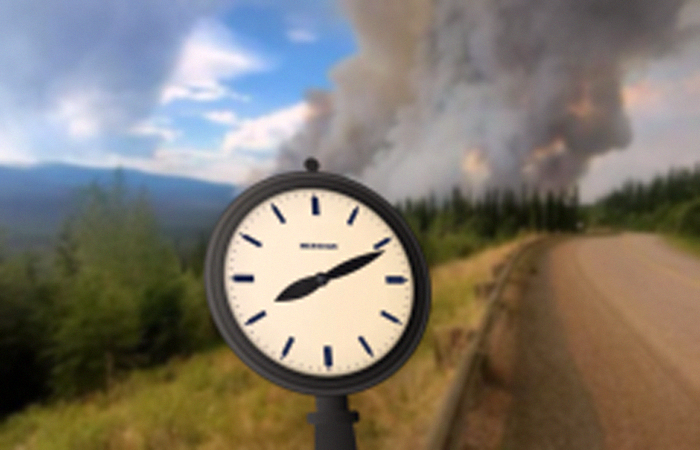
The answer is 8.11
